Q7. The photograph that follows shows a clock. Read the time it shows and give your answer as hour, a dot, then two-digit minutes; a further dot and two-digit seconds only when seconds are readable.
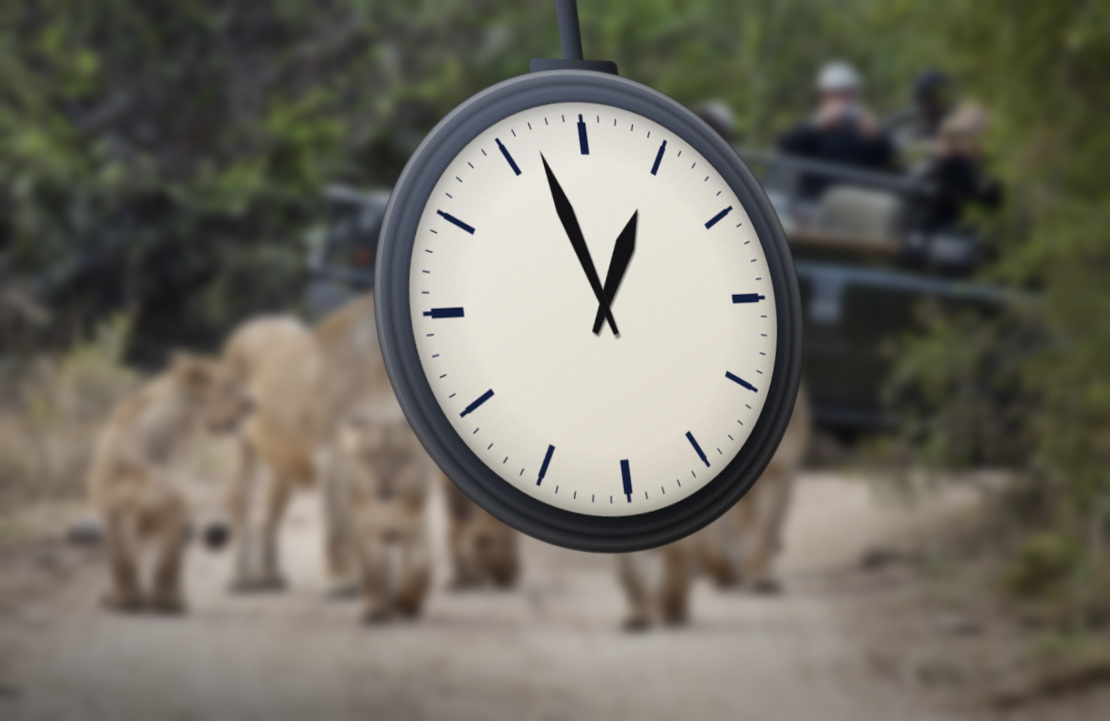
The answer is 12.57
